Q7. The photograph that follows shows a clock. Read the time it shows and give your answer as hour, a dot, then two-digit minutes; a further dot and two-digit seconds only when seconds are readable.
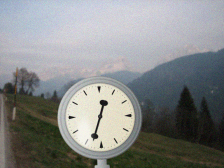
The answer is 12.33
